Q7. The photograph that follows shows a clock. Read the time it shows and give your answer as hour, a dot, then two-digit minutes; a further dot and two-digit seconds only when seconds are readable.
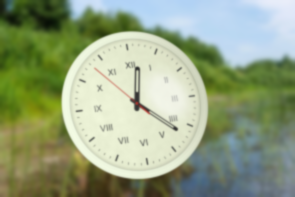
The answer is 12.21.53
